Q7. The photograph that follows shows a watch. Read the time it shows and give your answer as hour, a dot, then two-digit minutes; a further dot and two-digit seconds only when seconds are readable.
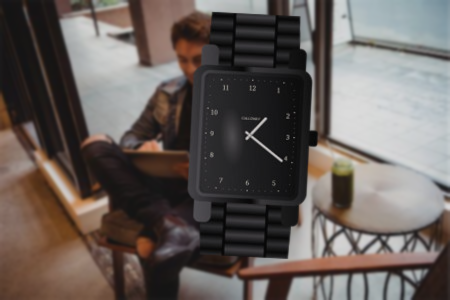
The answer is 1.21
